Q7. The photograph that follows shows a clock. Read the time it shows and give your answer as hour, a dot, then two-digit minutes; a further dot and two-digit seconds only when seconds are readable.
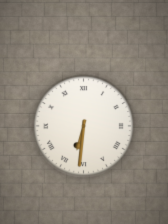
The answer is 6.31
